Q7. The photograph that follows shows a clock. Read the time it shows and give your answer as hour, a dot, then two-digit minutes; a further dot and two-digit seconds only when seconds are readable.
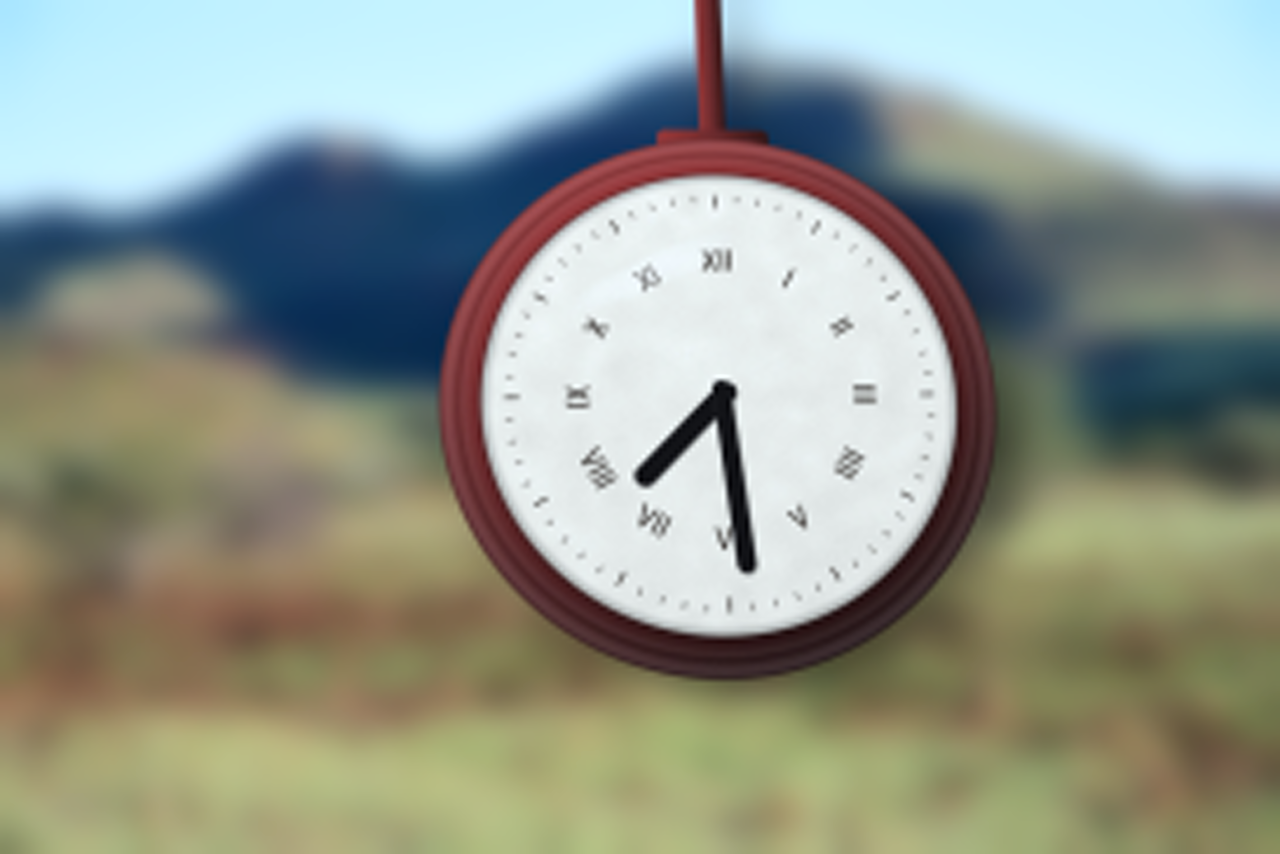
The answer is 7.29
